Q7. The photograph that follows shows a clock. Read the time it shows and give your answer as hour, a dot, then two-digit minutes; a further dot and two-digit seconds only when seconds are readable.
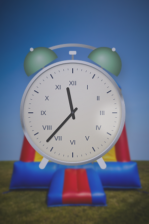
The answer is 11.37
